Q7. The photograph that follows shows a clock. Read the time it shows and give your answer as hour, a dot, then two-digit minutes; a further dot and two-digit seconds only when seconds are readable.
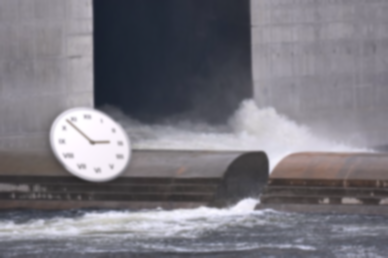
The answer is 2.53
